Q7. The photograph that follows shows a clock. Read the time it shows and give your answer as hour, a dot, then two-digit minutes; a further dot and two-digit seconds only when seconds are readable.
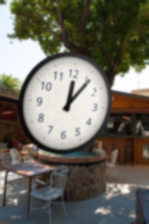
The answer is 12.06
